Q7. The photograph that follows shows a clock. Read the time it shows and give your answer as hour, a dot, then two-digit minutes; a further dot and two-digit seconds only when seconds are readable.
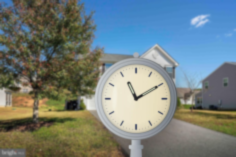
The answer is 11.10
